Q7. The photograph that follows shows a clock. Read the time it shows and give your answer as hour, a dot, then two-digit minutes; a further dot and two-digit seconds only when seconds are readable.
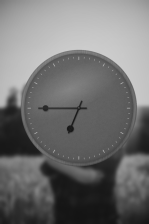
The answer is 6.45
